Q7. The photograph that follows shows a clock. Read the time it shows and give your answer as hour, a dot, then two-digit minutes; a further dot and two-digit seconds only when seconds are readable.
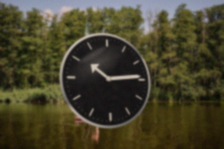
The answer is 10.14
